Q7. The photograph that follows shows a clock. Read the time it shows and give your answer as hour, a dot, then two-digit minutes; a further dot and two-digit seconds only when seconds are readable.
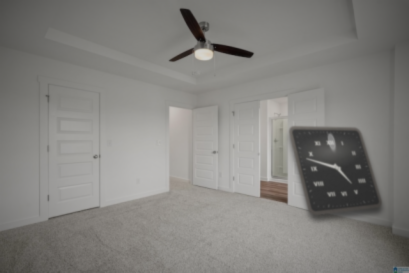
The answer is 4.48
